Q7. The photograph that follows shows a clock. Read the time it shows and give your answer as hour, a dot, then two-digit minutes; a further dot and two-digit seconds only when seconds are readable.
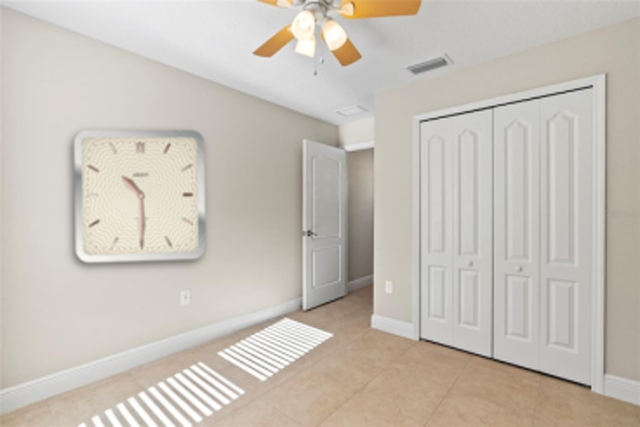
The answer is 10.30
